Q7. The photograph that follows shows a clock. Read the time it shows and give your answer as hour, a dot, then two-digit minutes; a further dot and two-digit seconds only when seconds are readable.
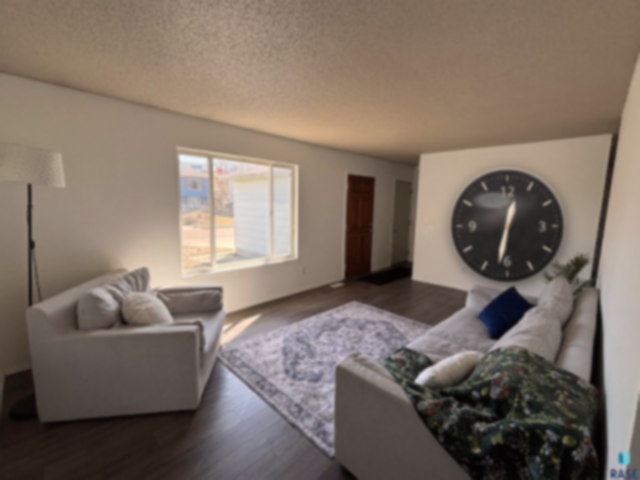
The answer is 12.32
